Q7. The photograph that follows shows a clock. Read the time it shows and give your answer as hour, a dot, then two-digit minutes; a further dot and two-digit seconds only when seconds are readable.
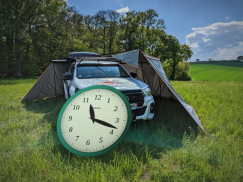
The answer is 11.18
